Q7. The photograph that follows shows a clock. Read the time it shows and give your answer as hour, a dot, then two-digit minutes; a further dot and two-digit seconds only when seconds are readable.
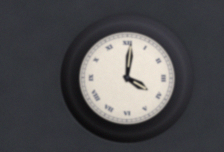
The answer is 4.01
